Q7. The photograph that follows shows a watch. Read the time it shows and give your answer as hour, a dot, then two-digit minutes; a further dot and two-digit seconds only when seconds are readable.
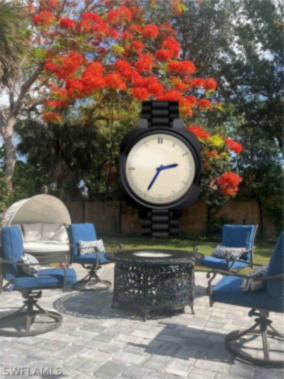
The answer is 2.35
